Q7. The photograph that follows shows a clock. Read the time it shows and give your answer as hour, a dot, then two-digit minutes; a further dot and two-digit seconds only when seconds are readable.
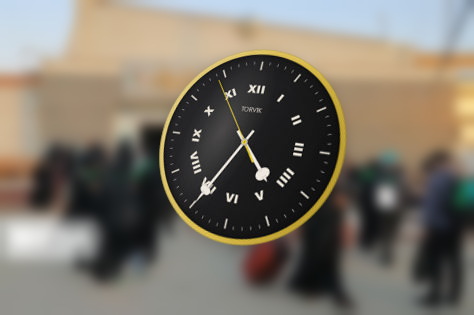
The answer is 4.34.54
